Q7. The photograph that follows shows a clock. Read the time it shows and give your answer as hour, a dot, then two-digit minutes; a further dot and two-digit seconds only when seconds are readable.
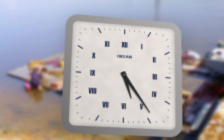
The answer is 5.24
